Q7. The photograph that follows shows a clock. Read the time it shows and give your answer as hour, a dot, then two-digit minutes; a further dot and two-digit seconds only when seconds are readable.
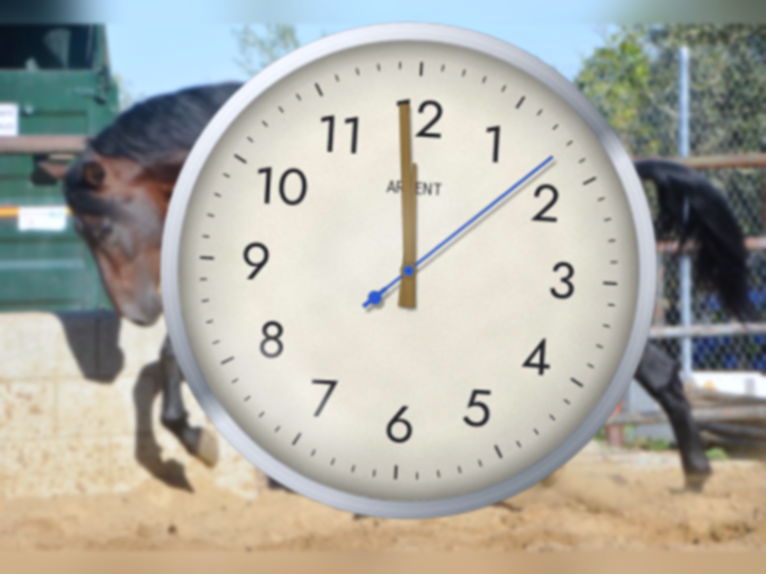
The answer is 11.59.08
